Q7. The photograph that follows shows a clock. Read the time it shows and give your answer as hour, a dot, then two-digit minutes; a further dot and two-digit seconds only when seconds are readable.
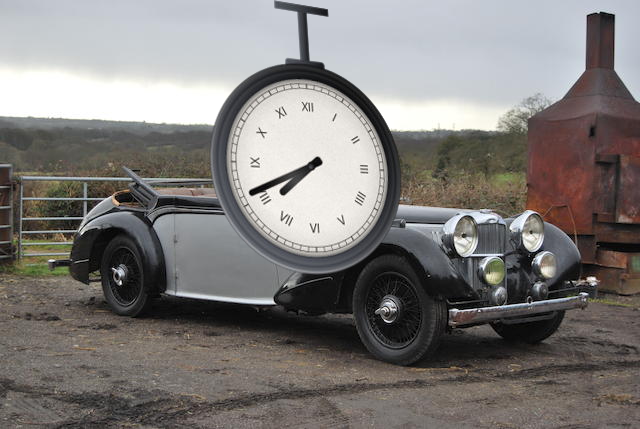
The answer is 7.41
